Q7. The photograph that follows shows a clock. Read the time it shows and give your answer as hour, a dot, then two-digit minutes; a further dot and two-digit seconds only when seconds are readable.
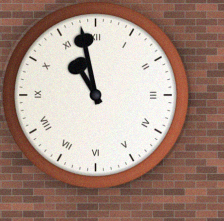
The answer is 10.58
